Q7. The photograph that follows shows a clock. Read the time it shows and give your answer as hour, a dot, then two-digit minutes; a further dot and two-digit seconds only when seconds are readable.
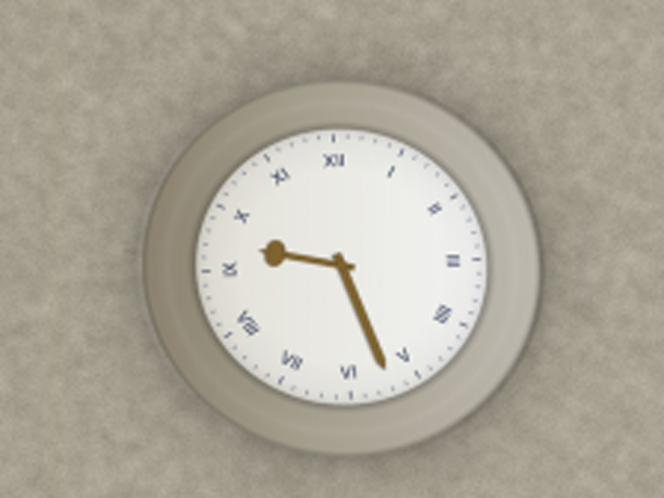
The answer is 9.27
